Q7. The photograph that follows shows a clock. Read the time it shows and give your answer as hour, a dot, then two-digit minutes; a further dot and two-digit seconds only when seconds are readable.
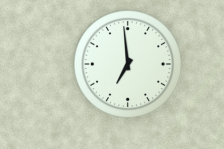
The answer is 6.59
